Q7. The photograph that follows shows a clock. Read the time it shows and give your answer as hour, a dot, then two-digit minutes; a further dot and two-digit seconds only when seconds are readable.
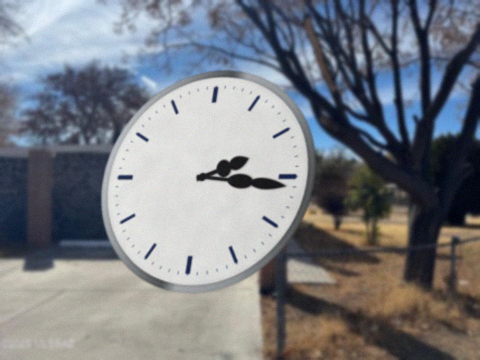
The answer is 2.16
